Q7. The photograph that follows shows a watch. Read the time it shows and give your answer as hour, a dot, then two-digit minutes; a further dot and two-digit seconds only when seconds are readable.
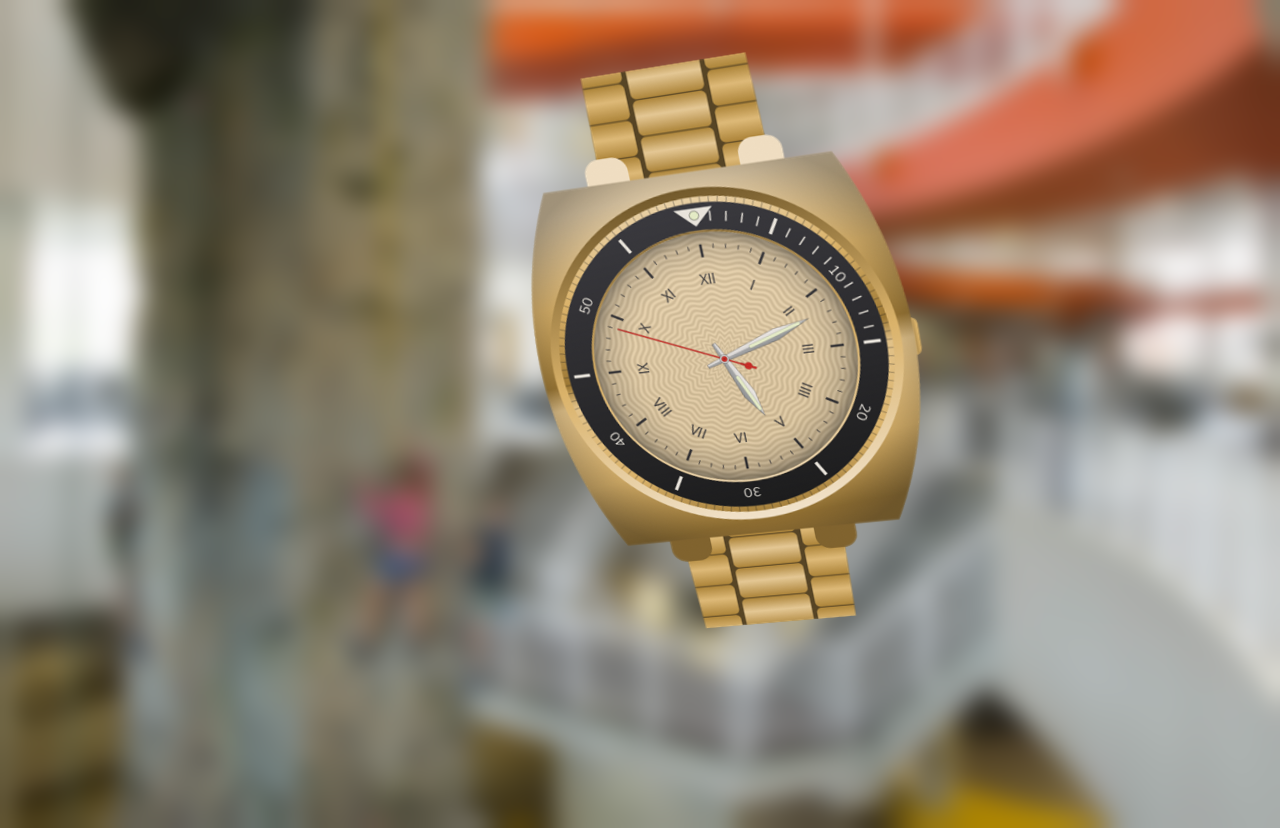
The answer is 5.11.49
